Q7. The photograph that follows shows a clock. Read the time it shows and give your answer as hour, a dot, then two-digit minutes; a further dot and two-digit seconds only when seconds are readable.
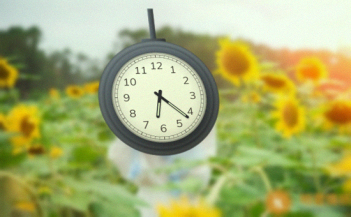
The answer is 6.22
